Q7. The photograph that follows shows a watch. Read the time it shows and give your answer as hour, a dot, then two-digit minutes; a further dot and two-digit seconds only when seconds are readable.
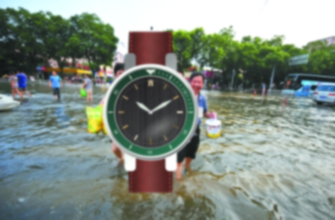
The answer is 10.10
